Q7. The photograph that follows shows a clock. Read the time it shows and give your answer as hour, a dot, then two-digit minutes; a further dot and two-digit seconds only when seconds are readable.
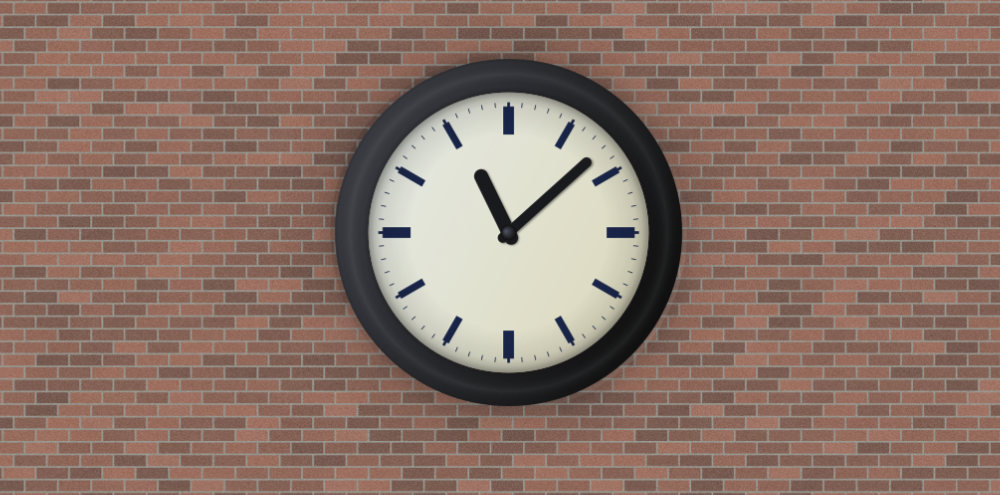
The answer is 11.08
